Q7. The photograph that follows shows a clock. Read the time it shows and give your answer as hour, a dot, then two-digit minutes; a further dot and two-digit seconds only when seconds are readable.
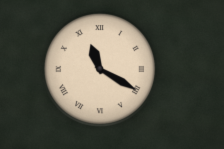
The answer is 11.20
